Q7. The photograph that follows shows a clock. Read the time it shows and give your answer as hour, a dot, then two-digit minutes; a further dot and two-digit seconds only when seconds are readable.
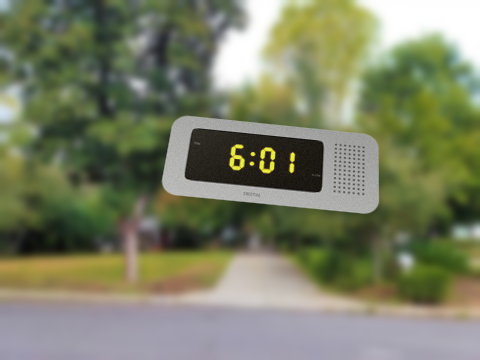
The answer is 6.01
